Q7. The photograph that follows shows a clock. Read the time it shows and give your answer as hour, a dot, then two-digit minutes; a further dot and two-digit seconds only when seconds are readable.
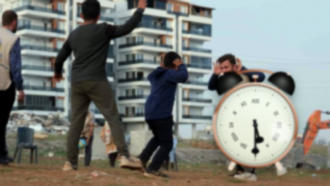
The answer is 5.30
